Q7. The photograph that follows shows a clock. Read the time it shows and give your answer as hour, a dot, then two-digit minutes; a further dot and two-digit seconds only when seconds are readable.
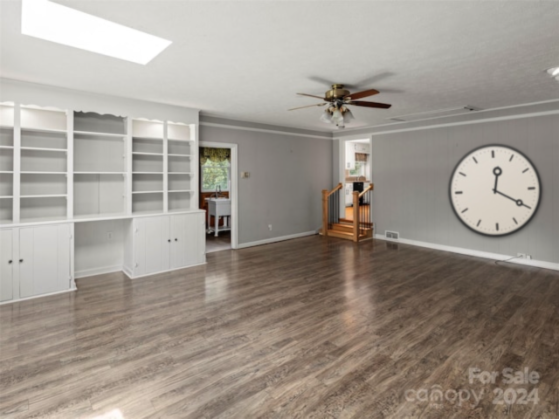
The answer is 12.20
